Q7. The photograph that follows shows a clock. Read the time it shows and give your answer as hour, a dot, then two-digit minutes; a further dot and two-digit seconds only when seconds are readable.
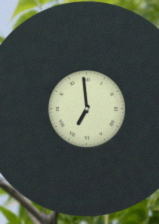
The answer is 6.59
